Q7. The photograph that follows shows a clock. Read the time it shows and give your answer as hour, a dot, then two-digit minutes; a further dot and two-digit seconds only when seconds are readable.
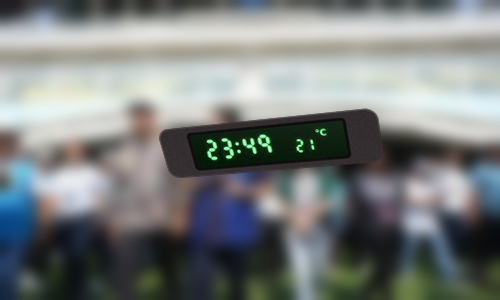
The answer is 23.49
